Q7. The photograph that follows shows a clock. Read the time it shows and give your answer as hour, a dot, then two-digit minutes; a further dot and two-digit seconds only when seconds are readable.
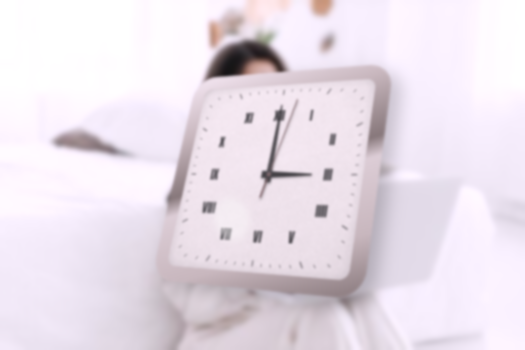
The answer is 3.00.02
